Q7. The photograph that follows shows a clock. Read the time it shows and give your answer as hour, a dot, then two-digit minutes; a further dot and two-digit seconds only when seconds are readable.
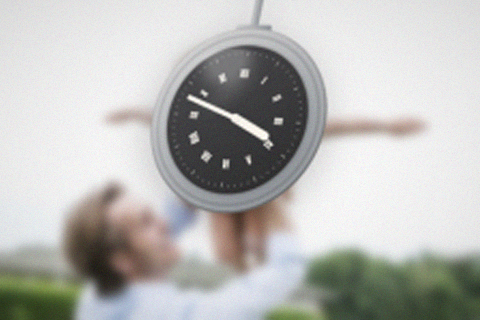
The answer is 3.48
